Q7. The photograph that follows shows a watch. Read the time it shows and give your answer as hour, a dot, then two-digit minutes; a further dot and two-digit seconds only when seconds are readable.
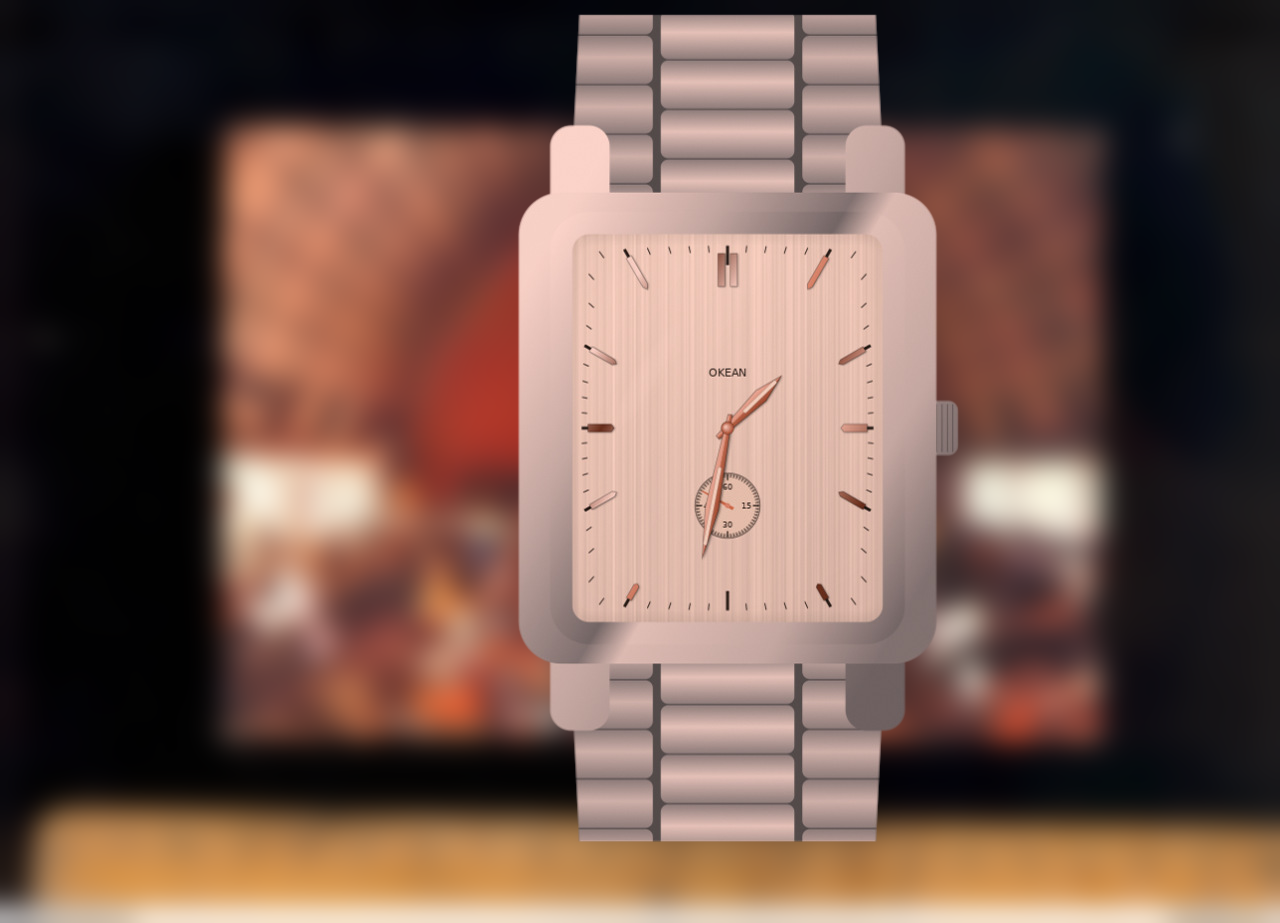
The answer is 1.31.50
